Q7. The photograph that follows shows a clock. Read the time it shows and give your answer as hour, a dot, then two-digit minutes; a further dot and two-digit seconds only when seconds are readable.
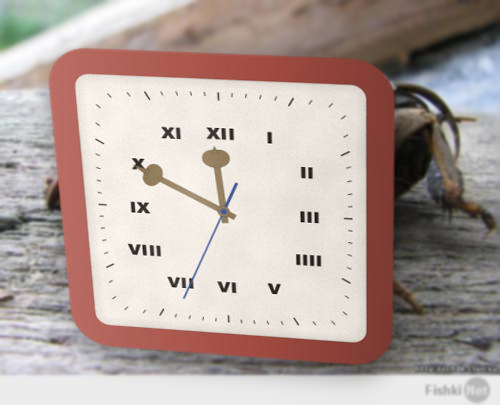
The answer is 11.49.34
